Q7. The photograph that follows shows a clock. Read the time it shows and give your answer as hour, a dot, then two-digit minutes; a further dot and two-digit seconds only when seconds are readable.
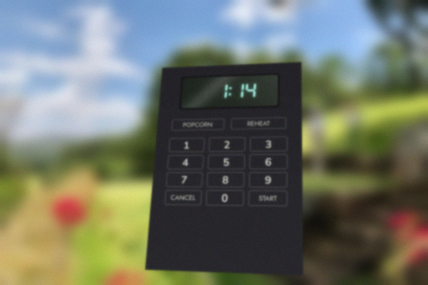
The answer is 1.14
